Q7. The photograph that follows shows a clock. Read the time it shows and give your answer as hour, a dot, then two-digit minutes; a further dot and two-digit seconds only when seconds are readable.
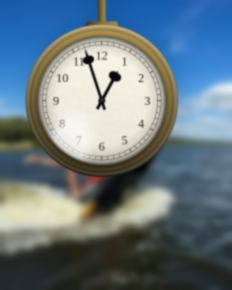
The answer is 12.57
